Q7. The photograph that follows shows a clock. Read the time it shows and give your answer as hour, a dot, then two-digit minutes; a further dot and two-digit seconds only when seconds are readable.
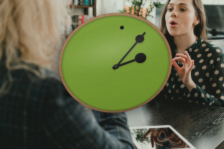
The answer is 2.05
